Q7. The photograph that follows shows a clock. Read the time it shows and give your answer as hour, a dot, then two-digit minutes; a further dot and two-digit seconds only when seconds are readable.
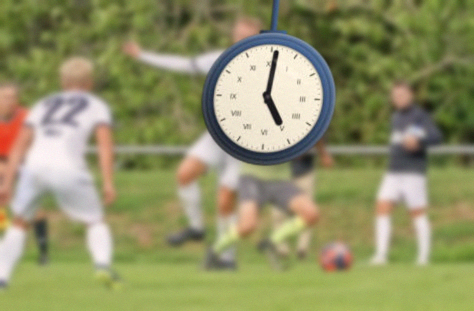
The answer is 5.01
